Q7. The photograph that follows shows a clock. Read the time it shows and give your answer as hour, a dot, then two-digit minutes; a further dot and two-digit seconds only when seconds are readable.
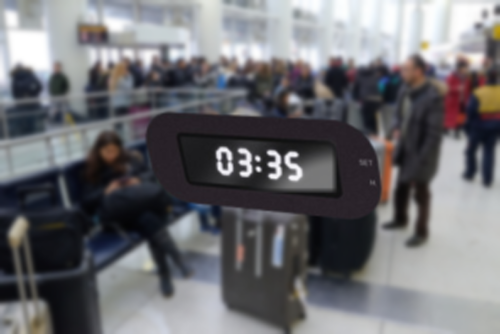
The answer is 3.35
